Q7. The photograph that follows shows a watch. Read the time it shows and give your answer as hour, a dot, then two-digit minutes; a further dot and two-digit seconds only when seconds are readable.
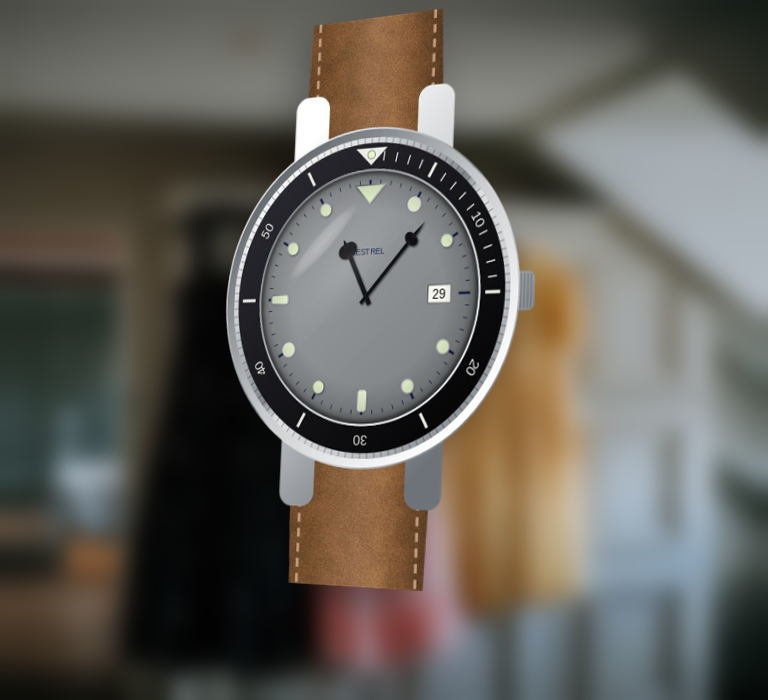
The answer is 11.07
